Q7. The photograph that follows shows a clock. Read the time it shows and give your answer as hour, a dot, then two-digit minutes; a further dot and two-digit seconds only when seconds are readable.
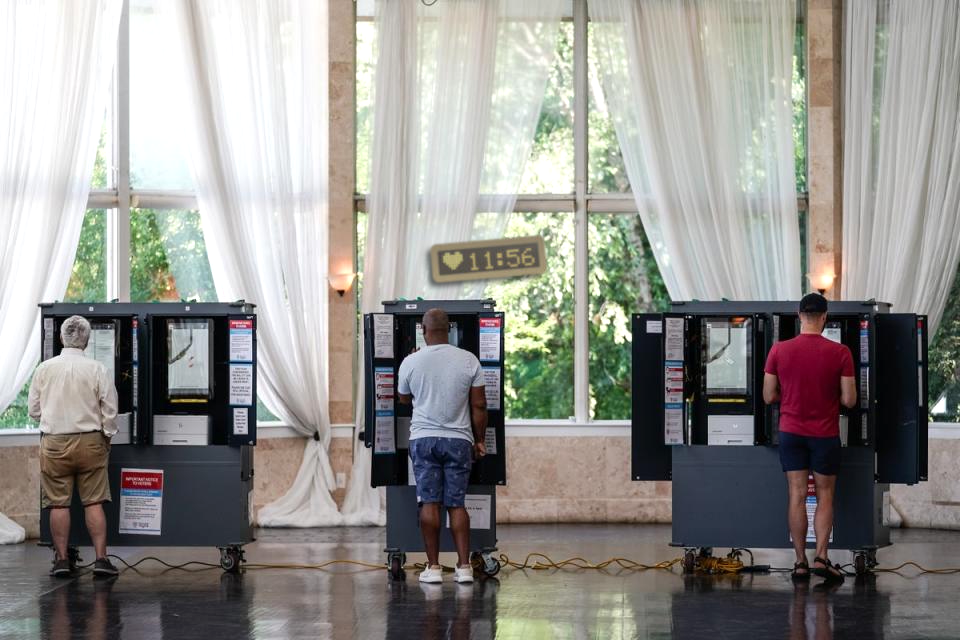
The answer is 11.56
